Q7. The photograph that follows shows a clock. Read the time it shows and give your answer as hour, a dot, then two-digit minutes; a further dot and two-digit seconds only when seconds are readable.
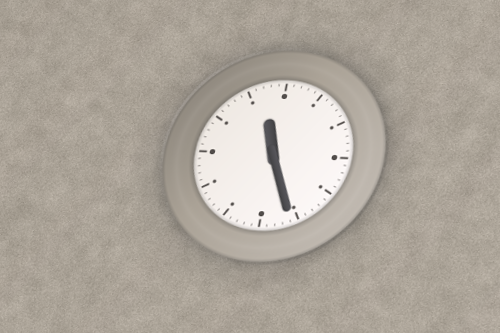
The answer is 11.26
